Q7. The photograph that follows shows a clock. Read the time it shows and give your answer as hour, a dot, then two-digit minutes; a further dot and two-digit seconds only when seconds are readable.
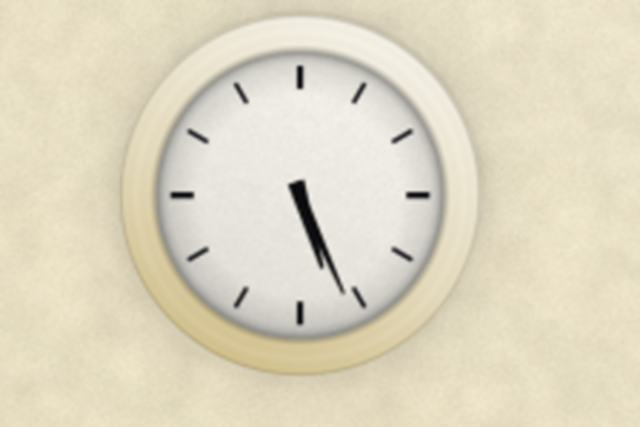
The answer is 5.26
